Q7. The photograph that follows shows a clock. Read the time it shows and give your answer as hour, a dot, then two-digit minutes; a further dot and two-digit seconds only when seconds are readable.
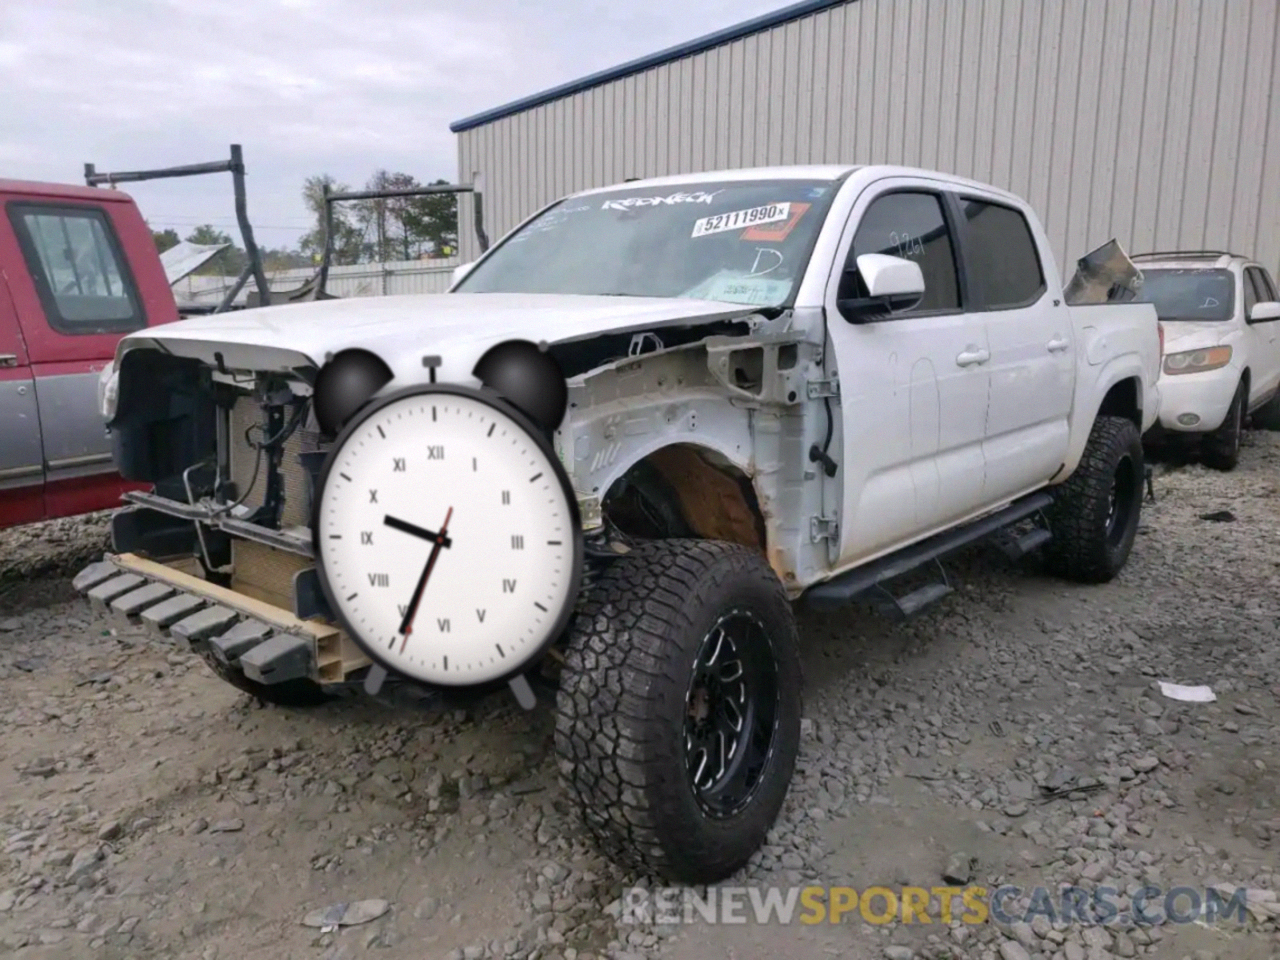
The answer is 9.34.34
